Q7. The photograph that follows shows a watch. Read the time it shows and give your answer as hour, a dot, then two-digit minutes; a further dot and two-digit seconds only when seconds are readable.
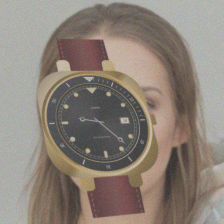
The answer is 9.23
